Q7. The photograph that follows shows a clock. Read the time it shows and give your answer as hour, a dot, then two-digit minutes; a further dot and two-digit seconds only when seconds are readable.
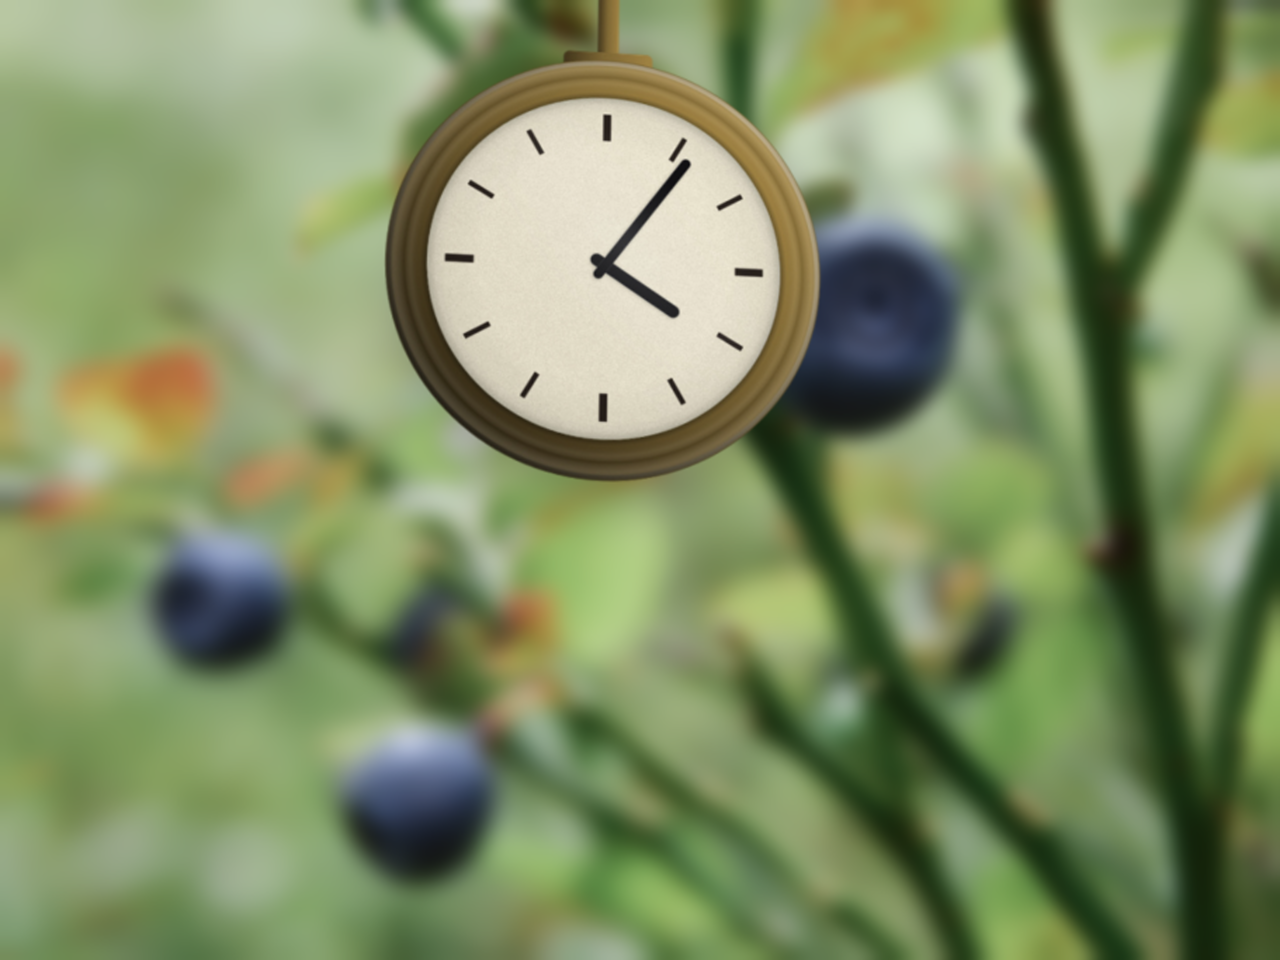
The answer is 4.06
